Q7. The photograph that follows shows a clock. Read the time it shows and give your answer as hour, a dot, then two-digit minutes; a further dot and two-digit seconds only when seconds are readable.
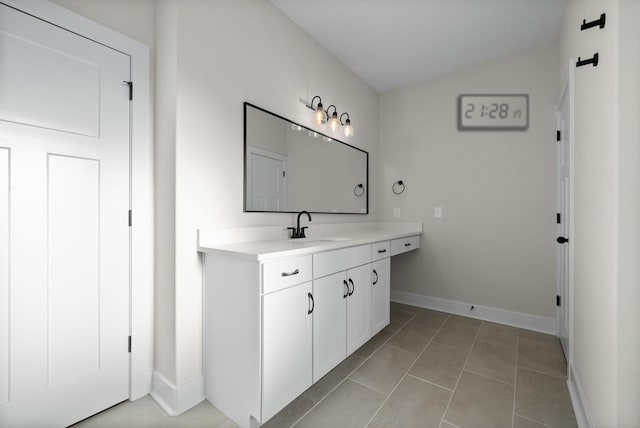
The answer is 21.28
